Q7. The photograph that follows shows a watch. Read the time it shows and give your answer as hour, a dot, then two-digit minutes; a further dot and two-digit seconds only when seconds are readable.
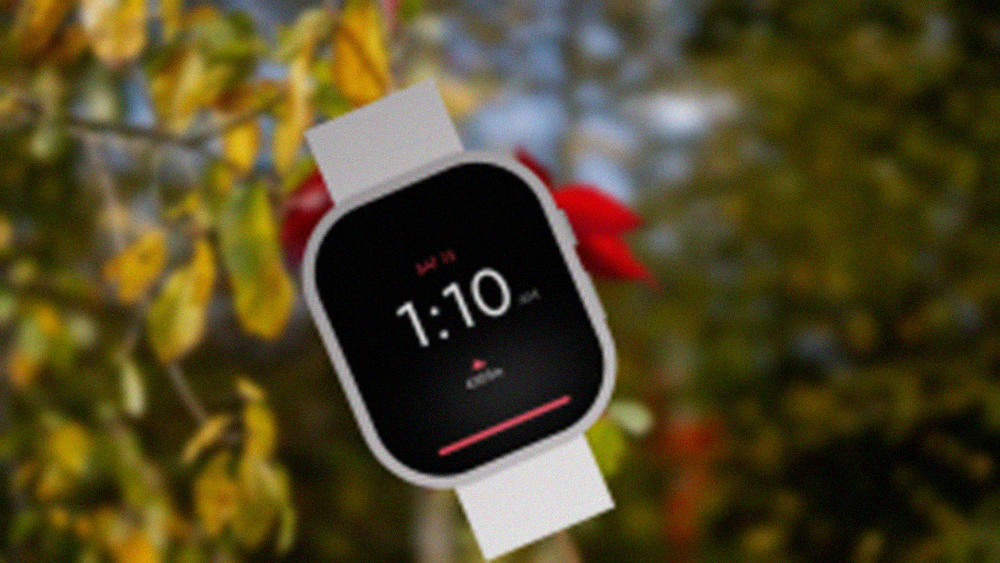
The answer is 1.10
